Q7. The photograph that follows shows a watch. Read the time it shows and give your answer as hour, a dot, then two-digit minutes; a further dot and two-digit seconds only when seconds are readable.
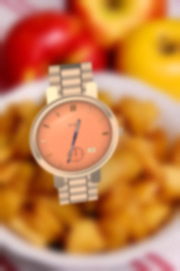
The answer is 12.33
